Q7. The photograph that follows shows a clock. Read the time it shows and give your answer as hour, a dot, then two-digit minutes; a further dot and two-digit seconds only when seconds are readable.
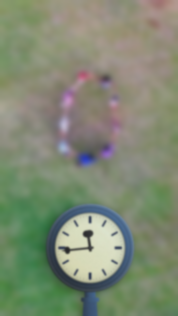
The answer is 11.44
